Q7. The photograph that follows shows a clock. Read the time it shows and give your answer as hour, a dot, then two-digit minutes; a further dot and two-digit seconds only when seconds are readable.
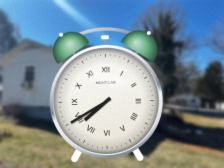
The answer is 7.40
